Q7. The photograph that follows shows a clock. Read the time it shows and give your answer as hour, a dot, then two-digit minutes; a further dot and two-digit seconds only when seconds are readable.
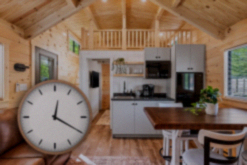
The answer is 12.20
